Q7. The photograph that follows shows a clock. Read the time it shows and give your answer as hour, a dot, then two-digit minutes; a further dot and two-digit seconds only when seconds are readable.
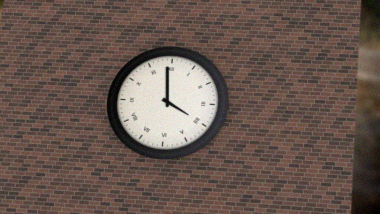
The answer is 3.59
